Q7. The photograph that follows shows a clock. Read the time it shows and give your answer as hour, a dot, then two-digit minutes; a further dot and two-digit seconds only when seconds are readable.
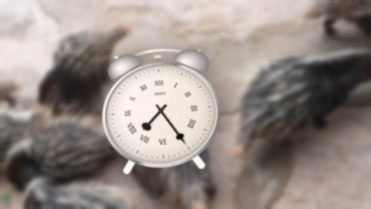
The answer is 7.25
